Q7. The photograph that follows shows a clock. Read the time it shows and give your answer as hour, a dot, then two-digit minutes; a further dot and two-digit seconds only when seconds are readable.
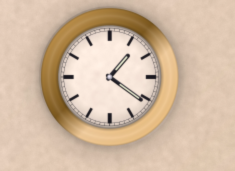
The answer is 1.21
